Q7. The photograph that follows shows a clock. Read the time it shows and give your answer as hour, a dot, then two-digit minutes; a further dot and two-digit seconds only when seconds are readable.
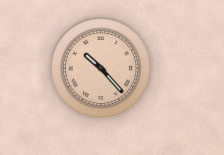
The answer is 10.23
